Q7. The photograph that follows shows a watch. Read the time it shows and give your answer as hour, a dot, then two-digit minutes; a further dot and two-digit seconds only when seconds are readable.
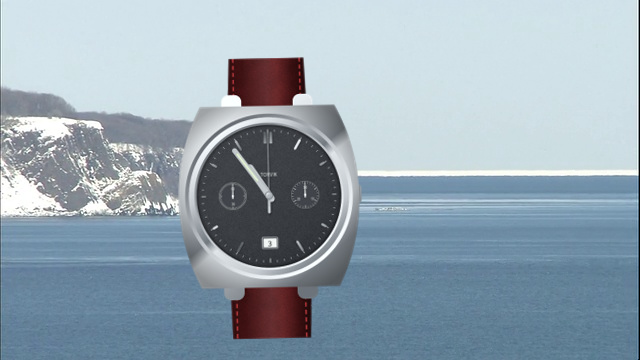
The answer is 10.54
